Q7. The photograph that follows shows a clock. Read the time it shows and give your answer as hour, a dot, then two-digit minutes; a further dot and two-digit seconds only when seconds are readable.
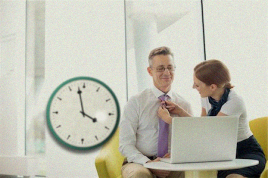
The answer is 3.58
